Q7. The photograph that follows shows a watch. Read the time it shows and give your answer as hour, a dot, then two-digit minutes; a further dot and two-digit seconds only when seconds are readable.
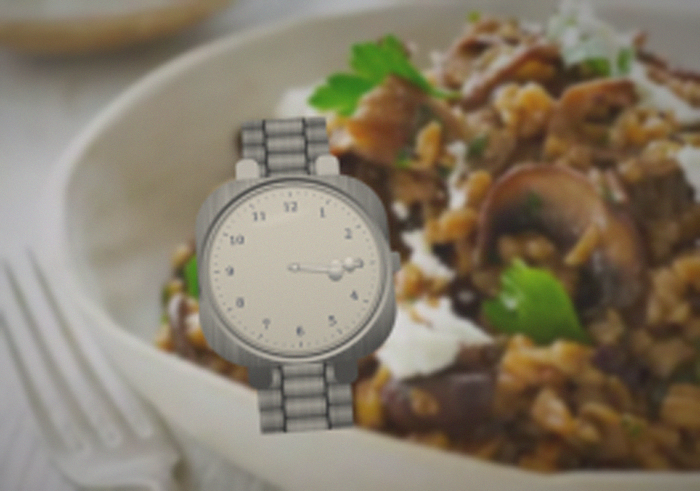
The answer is 3.15
